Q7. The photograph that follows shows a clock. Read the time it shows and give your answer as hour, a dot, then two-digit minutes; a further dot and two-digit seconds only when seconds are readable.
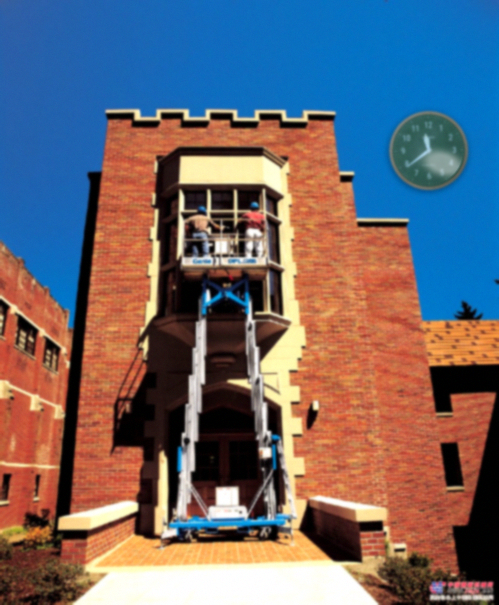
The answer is 11.39
